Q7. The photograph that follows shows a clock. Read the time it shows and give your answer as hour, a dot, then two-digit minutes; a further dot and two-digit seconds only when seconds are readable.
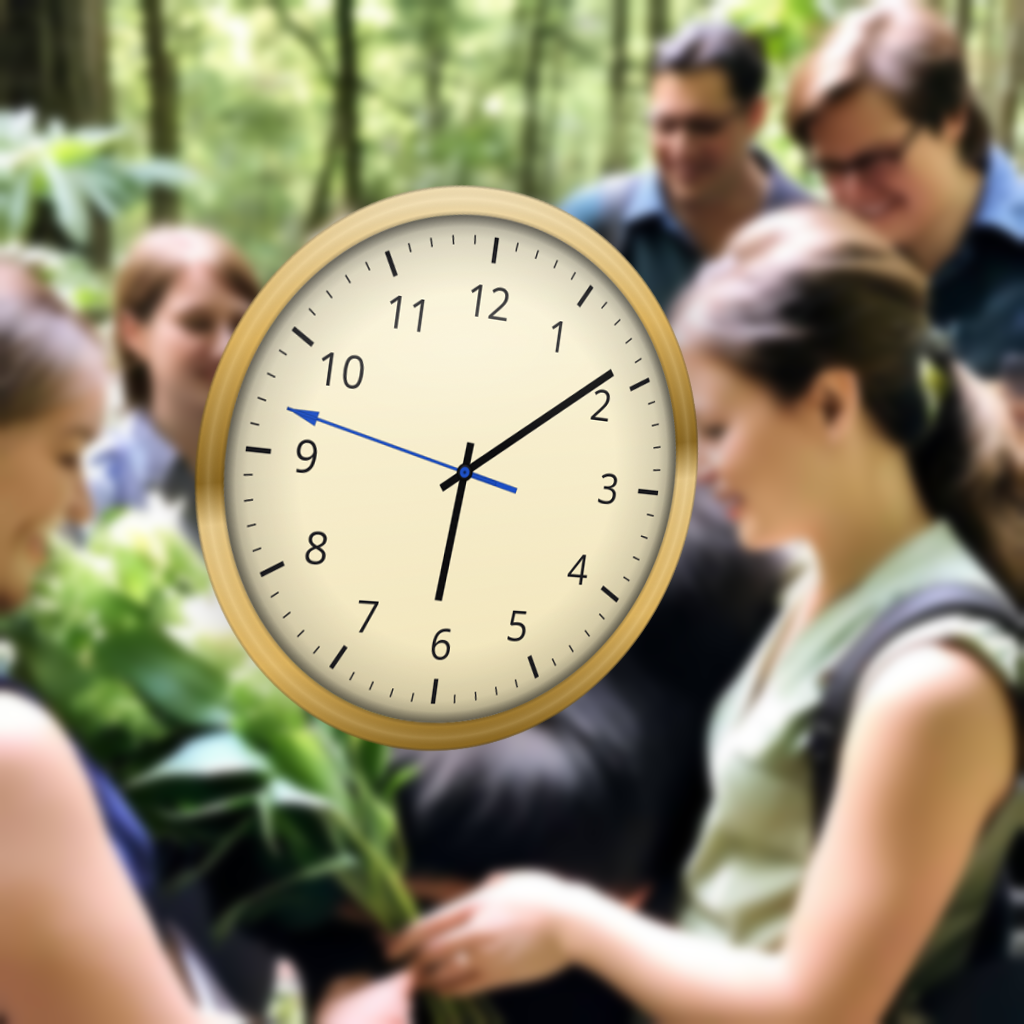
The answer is 6.08.47
